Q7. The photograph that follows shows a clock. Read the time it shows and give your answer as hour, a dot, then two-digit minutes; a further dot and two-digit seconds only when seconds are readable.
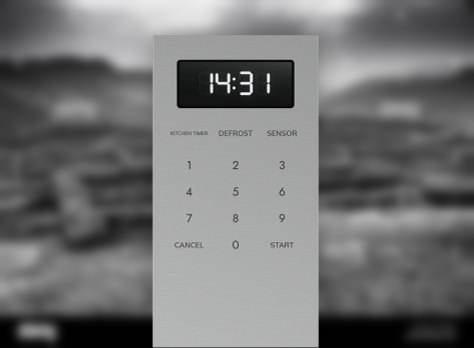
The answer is 14.31
